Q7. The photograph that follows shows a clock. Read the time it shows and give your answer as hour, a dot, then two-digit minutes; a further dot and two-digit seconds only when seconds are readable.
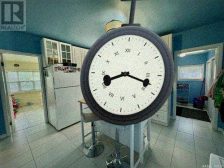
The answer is 8.18
